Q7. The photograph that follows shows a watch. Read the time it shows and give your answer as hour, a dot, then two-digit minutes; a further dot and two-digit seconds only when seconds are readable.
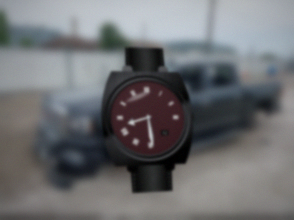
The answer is 8.29
